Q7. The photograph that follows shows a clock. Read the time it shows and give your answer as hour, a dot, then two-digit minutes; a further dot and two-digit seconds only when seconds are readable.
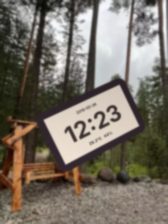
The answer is 12.23
